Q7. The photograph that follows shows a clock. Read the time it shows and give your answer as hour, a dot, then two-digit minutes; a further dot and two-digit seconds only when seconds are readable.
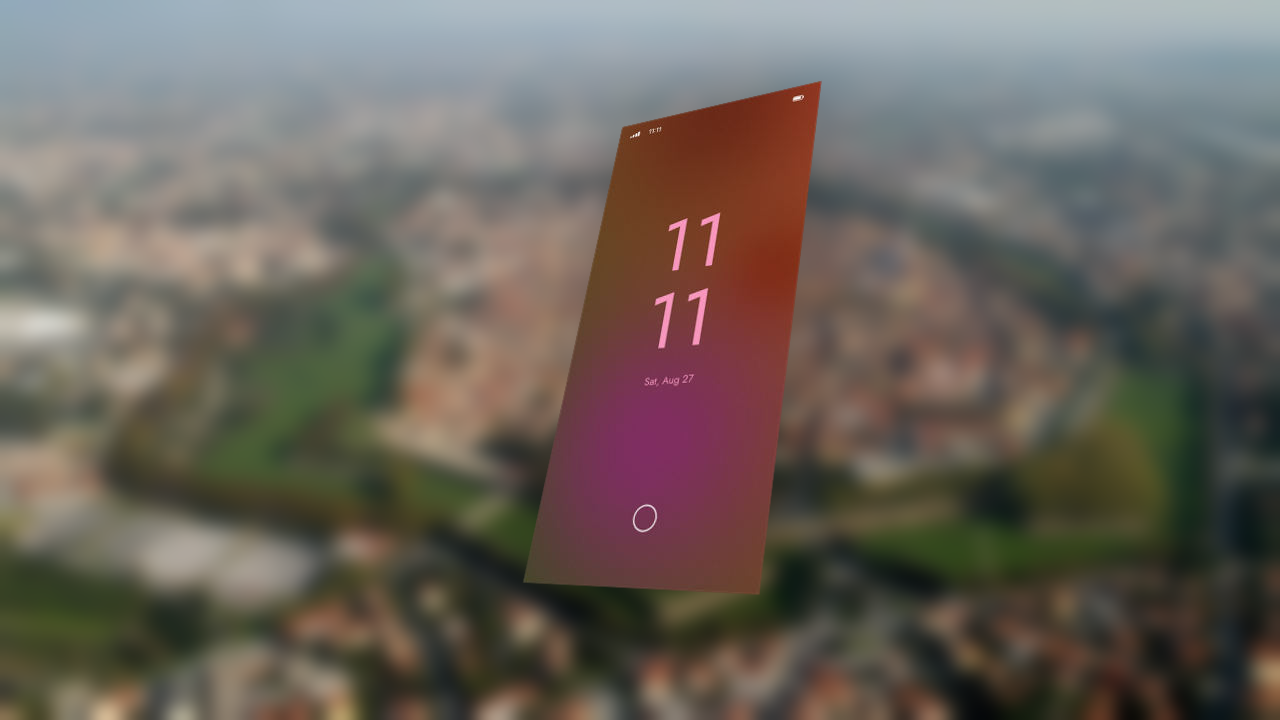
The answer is 11.11
